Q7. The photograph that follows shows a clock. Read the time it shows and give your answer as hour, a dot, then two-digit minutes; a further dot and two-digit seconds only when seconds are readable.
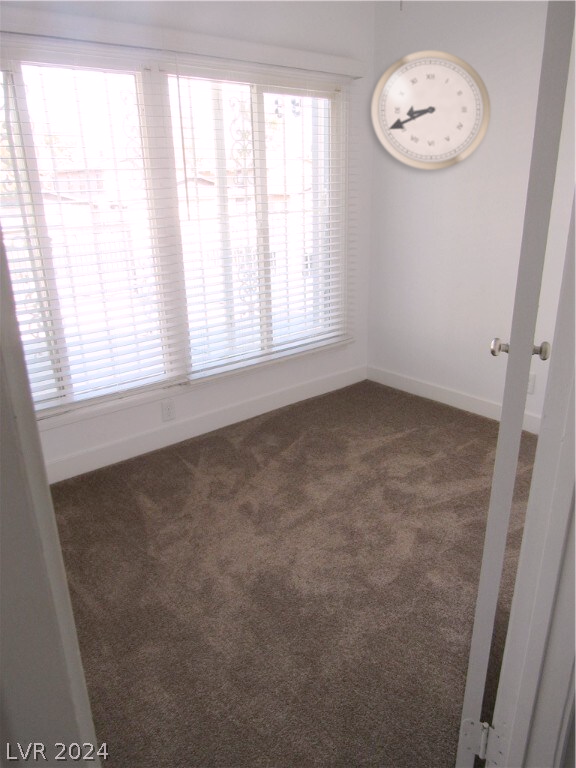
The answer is 8.41
